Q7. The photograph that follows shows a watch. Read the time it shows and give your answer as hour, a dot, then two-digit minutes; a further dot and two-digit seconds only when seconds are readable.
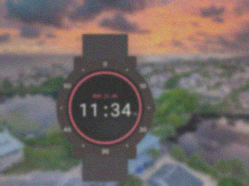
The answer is 11.34
